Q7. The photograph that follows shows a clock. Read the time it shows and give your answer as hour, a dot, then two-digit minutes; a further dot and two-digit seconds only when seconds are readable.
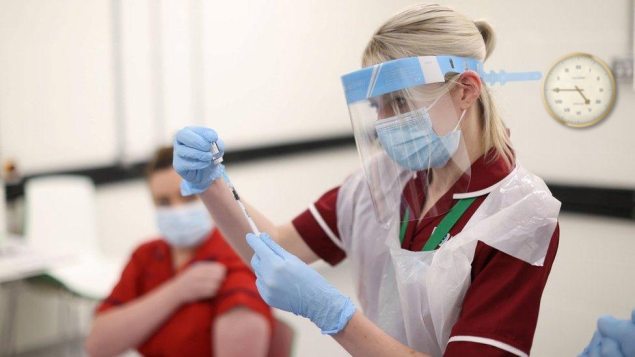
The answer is 4.45
